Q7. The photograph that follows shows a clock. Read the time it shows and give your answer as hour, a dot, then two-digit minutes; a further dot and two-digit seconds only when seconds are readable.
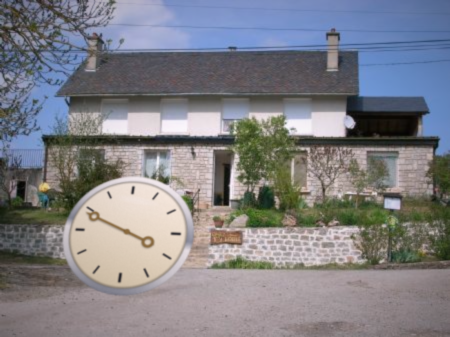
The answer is 3.49
